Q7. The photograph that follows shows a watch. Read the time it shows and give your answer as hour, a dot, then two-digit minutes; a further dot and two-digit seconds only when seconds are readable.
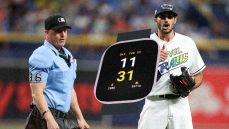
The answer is 11.31
